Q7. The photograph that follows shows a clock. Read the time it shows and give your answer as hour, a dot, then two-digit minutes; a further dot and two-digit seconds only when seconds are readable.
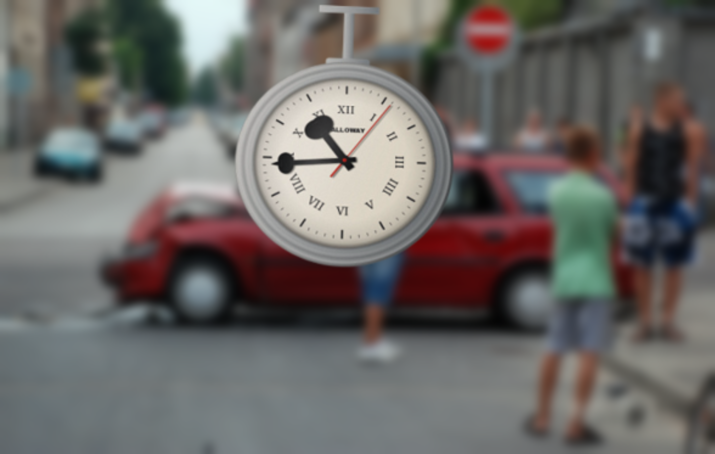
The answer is 10.44.06
